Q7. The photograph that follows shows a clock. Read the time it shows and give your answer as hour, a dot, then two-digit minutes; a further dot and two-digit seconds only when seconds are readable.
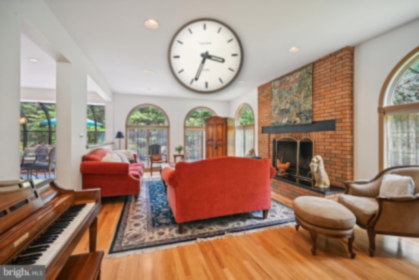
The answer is 3.34
